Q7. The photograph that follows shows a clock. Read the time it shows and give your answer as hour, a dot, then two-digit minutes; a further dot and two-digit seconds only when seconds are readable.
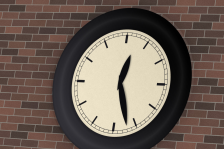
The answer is 12.27
